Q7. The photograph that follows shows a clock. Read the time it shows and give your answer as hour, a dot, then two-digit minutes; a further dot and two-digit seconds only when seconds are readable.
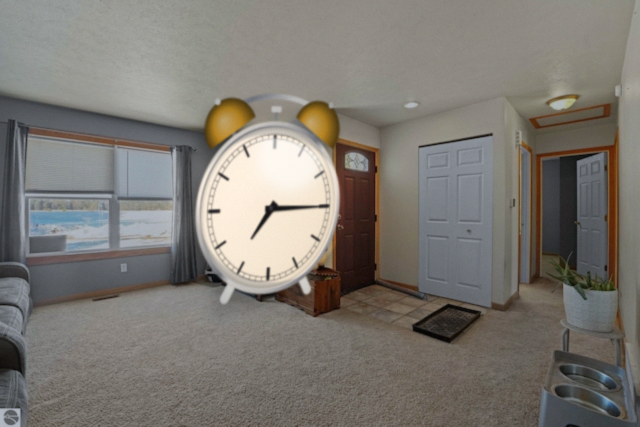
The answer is 7.15
